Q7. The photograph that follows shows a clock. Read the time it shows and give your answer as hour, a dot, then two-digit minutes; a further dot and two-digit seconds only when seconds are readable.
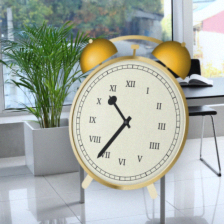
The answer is 10.36
